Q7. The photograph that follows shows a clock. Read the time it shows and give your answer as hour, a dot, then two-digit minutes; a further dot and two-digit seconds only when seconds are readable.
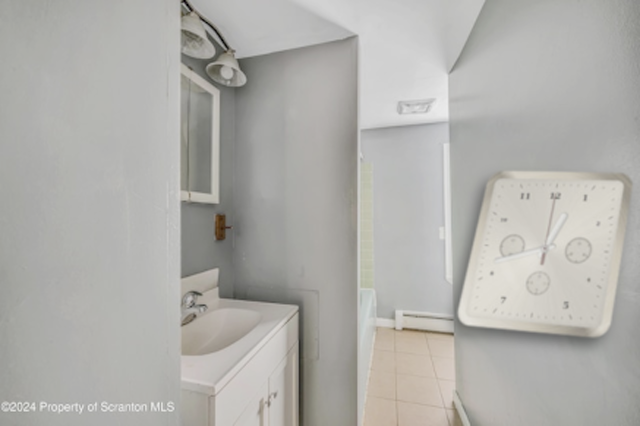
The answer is 12.42
